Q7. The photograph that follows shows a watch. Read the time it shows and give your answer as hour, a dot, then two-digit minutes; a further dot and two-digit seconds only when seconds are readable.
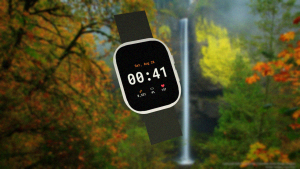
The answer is 0.41
